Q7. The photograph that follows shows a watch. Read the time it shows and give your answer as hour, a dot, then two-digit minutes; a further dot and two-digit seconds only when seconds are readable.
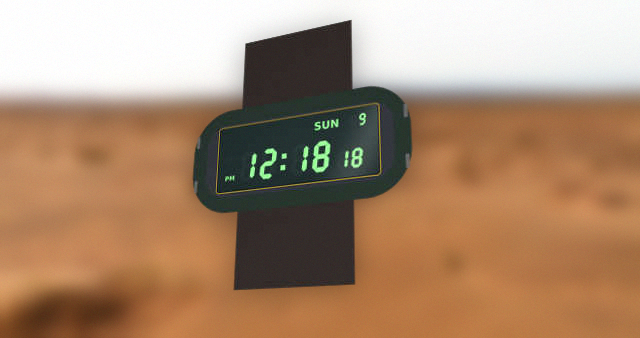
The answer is 12.18.18
